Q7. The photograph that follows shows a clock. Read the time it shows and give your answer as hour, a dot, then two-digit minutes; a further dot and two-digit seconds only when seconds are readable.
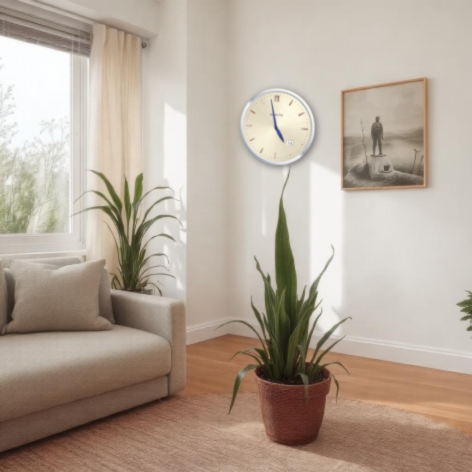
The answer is 4.58
